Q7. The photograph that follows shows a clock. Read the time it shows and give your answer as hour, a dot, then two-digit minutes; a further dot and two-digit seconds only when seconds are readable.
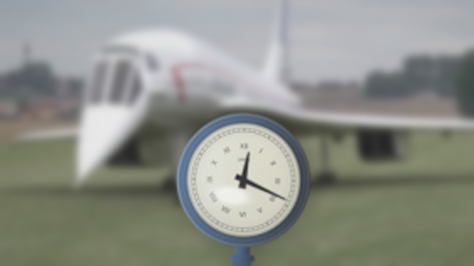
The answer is 12.19
